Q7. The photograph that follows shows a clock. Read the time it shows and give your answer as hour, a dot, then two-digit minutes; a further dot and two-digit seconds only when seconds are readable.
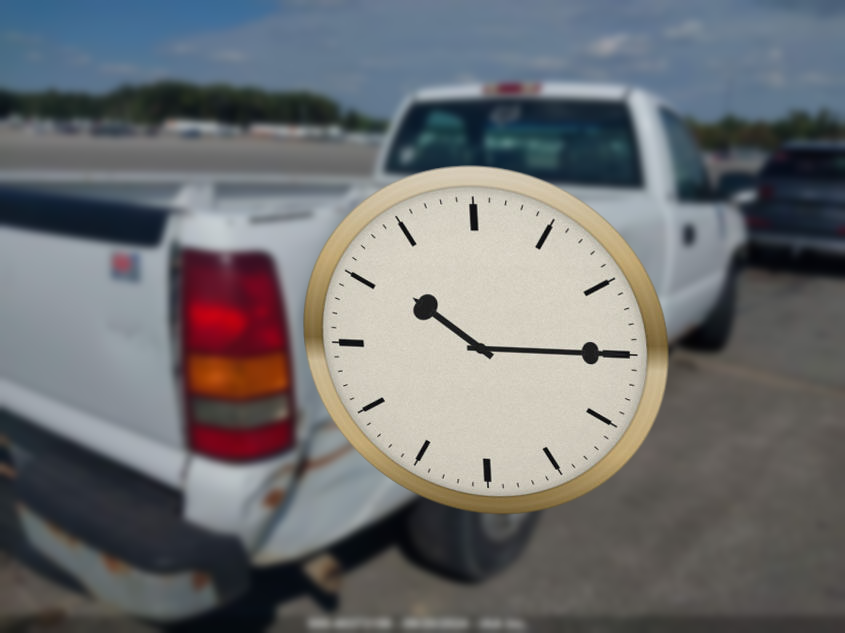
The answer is 10.15
